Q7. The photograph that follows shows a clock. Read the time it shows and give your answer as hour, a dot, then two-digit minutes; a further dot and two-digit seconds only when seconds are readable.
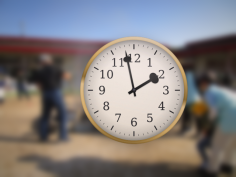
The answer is 1.58
